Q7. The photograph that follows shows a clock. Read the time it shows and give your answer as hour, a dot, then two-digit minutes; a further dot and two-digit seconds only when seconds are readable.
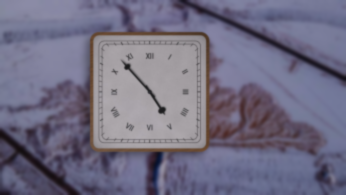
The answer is 4.53
